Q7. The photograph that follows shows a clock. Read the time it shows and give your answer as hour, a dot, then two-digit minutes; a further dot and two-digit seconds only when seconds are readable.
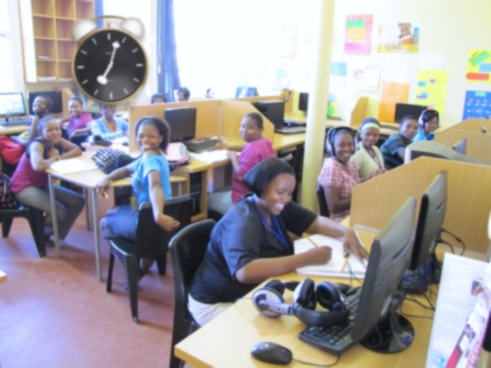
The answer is 7.03
